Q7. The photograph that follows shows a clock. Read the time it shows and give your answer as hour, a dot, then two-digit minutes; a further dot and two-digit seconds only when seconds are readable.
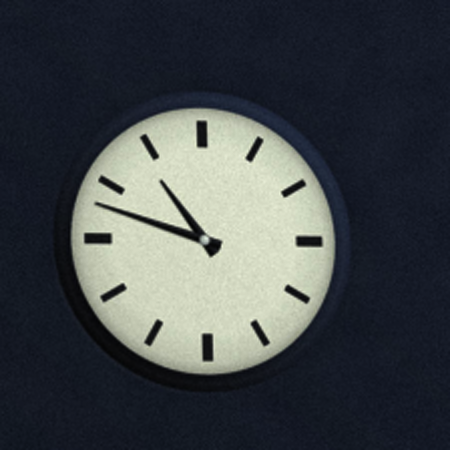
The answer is 10.48
